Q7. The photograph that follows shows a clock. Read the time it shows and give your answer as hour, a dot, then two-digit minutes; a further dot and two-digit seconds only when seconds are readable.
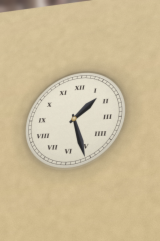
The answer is 1.26
